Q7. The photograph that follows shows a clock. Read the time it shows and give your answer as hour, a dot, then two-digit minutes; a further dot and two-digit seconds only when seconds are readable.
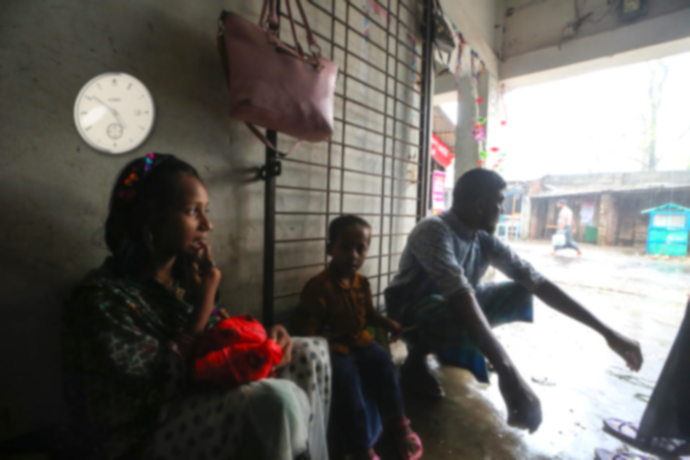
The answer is 4.51
